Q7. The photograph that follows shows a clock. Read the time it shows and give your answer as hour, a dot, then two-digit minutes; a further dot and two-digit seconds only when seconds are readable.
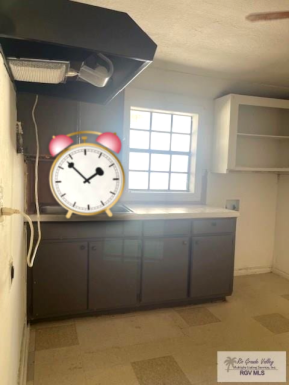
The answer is 1.53
